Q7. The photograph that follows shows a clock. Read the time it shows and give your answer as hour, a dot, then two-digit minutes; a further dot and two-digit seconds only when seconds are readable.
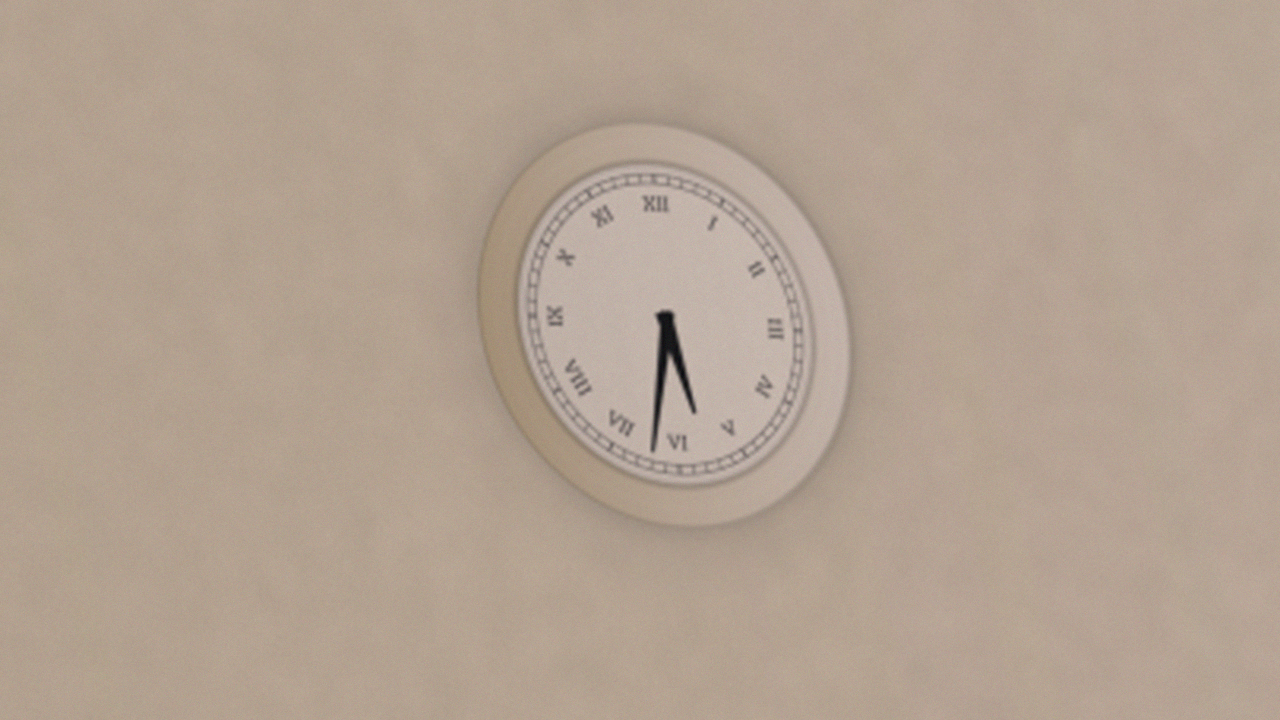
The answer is 5.32
